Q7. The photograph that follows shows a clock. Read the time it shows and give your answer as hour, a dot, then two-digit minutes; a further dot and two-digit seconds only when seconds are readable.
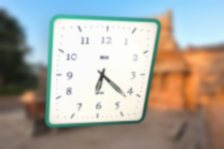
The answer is 6.22
